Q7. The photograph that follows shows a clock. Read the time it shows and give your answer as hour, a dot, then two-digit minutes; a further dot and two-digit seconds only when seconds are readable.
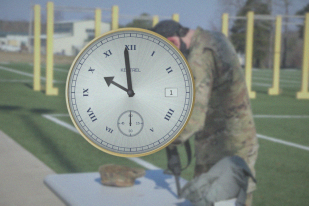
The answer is 9.59
